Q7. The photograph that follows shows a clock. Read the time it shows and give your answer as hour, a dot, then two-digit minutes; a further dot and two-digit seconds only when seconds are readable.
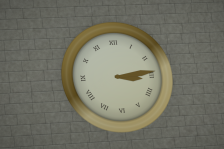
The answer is 3.14
